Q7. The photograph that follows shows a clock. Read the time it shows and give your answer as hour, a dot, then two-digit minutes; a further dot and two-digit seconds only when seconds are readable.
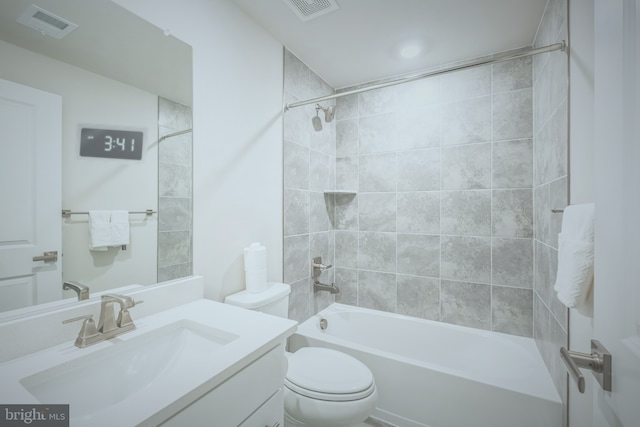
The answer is 3.41
